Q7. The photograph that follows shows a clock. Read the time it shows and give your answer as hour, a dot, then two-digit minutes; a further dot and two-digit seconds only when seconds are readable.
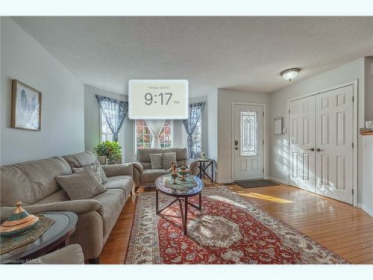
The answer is 9.17
